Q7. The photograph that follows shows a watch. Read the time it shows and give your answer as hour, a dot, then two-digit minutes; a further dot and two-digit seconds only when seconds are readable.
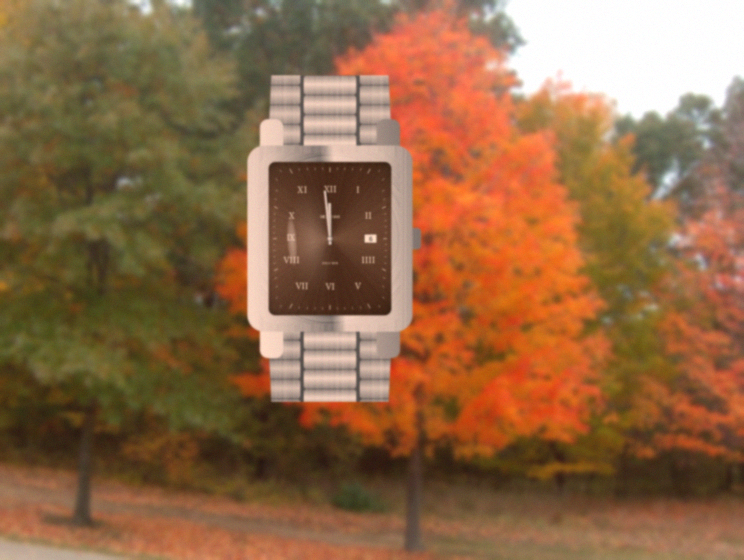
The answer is 11.59
